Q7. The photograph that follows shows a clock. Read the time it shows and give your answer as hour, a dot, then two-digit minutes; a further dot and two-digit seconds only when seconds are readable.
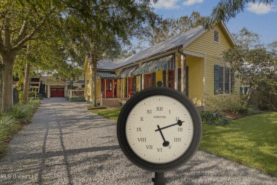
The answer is 5.12
